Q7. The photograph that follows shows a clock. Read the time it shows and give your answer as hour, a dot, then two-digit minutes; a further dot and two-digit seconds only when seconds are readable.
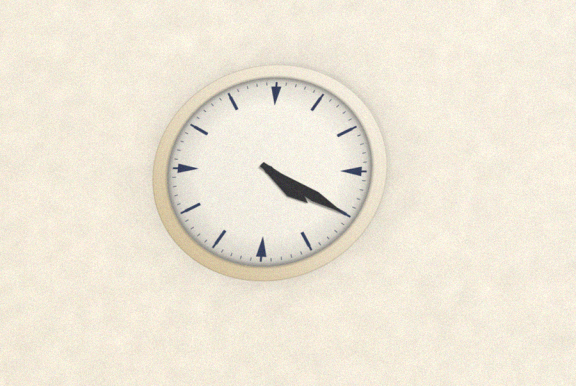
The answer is 4.20
